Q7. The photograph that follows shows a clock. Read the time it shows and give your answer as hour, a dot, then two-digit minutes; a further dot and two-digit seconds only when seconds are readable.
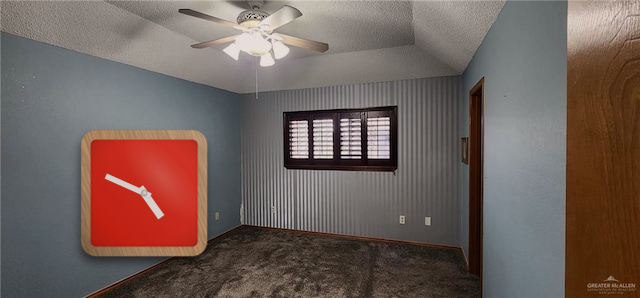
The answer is 4.49
